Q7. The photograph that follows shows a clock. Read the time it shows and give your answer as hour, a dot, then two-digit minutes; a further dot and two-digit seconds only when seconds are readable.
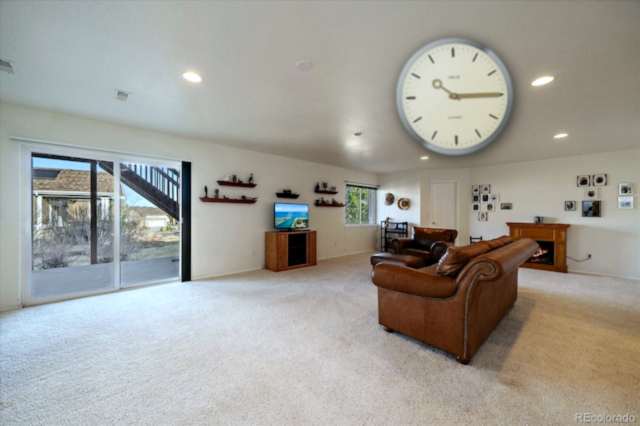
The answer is 10.15
